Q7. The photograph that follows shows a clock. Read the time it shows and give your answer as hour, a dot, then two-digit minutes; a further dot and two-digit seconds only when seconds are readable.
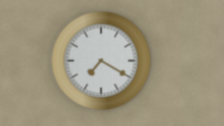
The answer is 7.20
